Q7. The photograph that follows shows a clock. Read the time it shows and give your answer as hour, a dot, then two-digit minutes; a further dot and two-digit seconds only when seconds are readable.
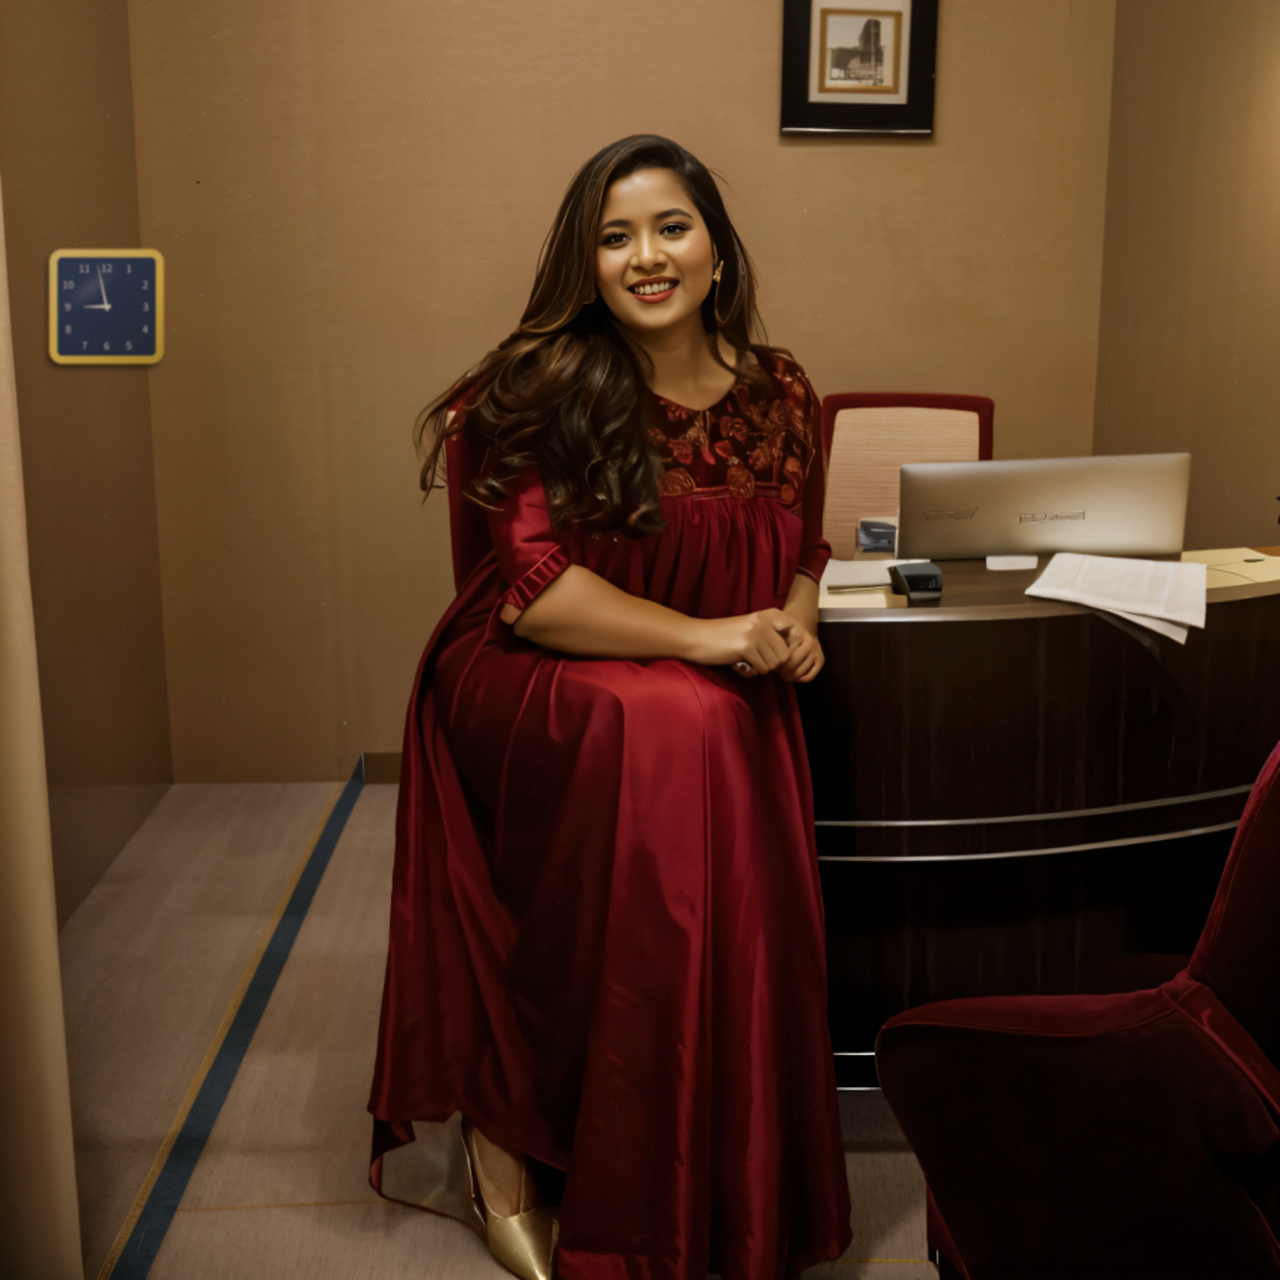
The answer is 8.58
